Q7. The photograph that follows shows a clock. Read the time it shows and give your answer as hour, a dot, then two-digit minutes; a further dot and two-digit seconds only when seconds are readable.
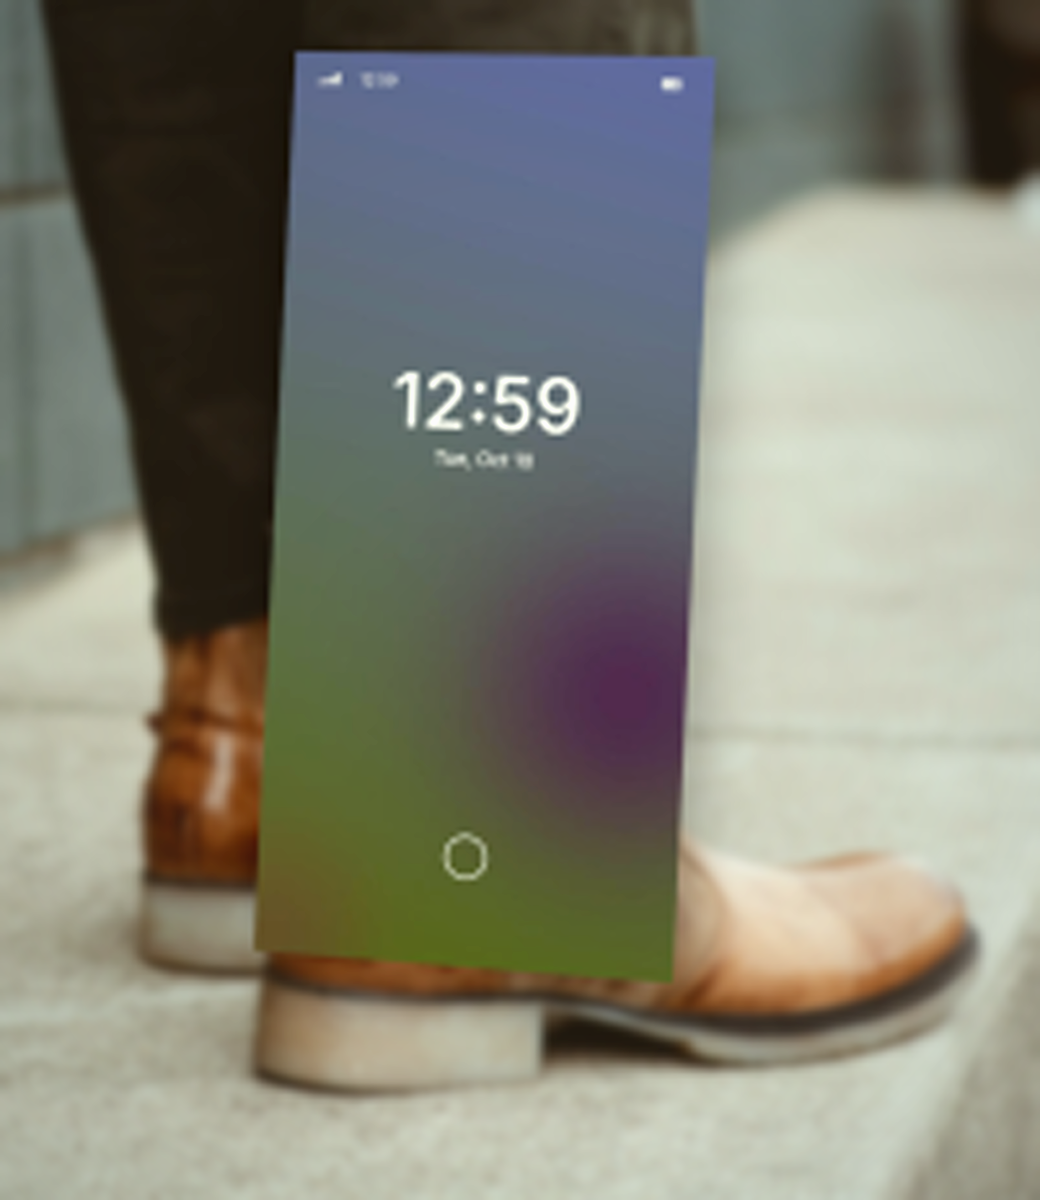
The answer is 12.59
